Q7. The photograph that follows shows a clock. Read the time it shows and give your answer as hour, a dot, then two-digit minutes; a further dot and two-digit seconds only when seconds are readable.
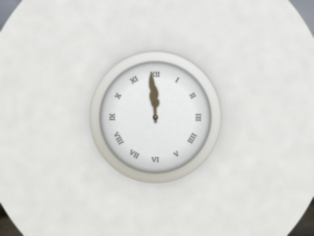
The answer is 11.59
